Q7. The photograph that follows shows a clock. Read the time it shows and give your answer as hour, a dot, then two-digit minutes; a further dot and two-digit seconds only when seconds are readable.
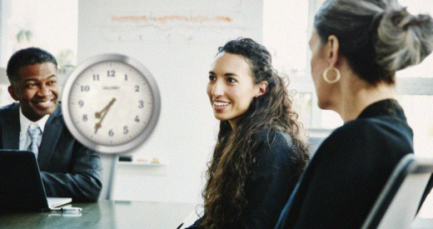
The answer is 7.35
